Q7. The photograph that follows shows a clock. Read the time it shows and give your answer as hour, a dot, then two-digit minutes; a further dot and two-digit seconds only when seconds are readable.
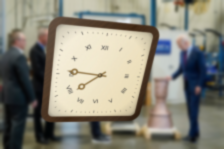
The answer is 7.46
